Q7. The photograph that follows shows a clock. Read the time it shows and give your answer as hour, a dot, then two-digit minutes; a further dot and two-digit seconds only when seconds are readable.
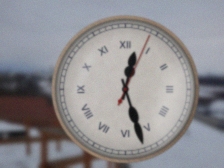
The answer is 12.27.04
